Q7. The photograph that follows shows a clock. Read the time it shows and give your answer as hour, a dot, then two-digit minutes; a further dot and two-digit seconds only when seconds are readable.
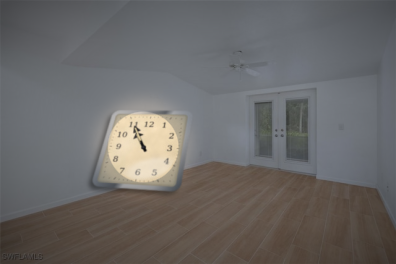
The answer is 10.55
